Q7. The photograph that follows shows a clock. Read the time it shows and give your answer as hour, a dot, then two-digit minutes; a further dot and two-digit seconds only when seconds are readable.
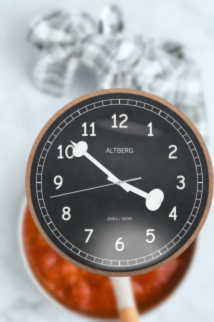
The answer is 3.51.43
